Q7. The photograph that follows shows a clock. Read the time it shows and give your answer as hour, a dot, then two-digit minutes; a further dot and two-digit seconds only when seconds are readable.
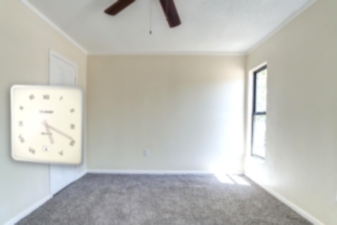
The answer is 5.19
